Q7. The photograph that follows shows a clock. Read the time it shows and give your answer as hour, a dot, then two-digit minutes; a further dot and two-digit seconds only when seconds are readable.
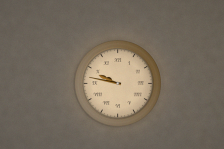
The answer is 9.47
